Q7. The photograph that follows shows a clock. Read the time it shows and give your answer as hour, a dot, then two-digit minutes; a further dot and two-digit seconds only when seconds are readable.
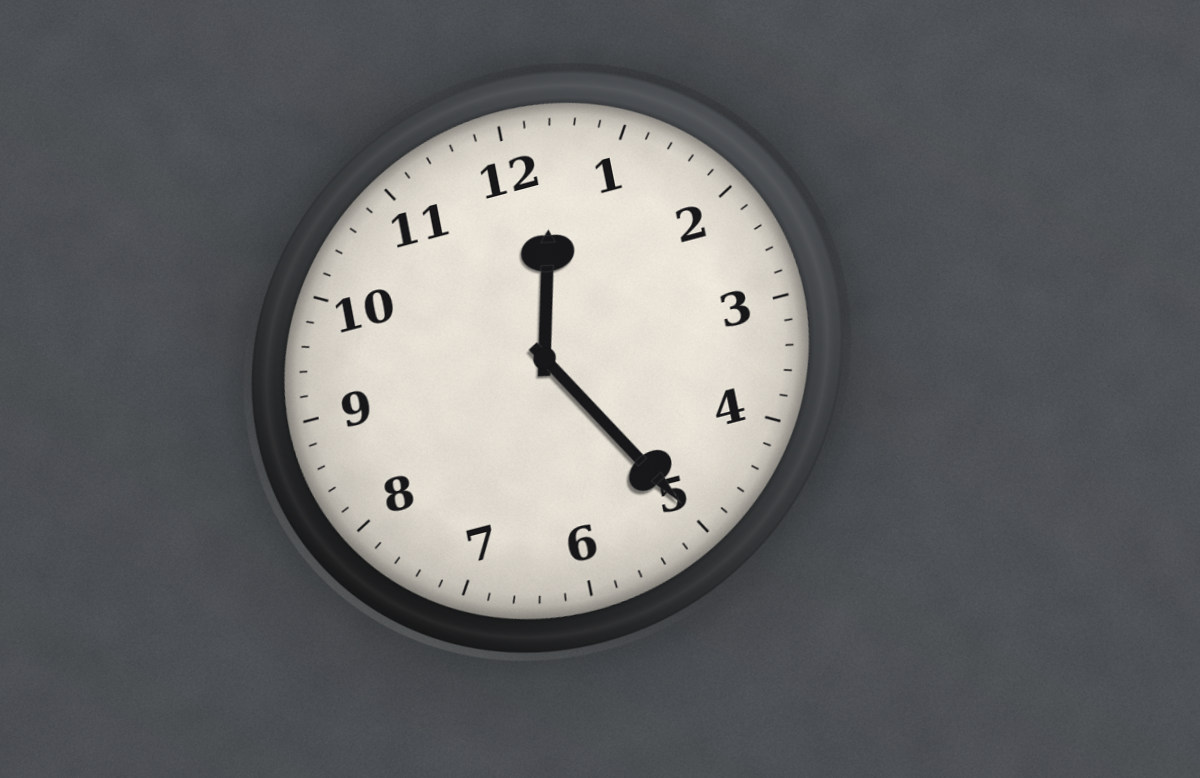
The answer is 12.25
